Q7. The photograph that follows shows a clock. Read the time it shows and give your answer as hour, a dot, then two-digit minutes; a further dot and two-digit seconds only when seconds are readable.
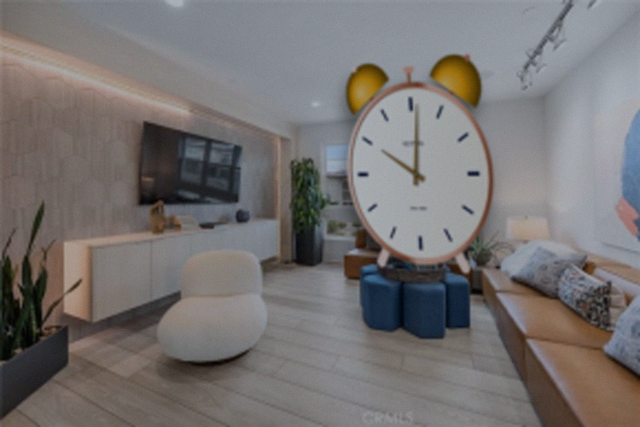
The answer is 10.01
